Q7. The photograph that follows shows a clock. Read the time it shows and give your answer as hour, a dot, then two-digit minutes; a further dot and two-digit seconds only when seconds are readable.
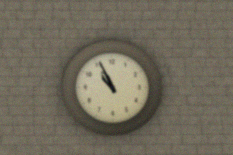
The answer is 10.56
